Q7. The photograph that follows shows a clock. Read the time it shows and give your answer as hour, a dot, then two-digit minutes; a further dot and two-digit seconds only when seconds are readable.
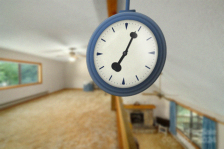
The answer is 7.04
